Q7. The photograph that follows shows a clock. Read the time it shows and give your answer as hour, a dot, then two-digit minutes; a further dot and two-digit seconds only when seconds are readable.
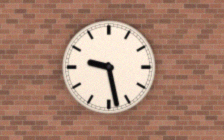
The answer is 9.28
